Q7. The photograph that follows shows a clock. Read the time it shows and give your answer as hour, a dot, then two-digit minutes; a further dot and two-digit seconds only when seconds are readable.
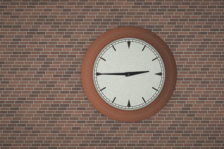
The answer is 2.45
